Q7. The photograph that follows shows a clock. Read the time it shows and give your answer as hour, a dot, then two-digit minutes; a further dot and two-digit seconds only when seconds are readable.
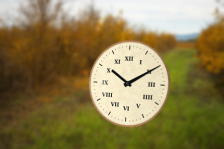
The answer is 10.10
